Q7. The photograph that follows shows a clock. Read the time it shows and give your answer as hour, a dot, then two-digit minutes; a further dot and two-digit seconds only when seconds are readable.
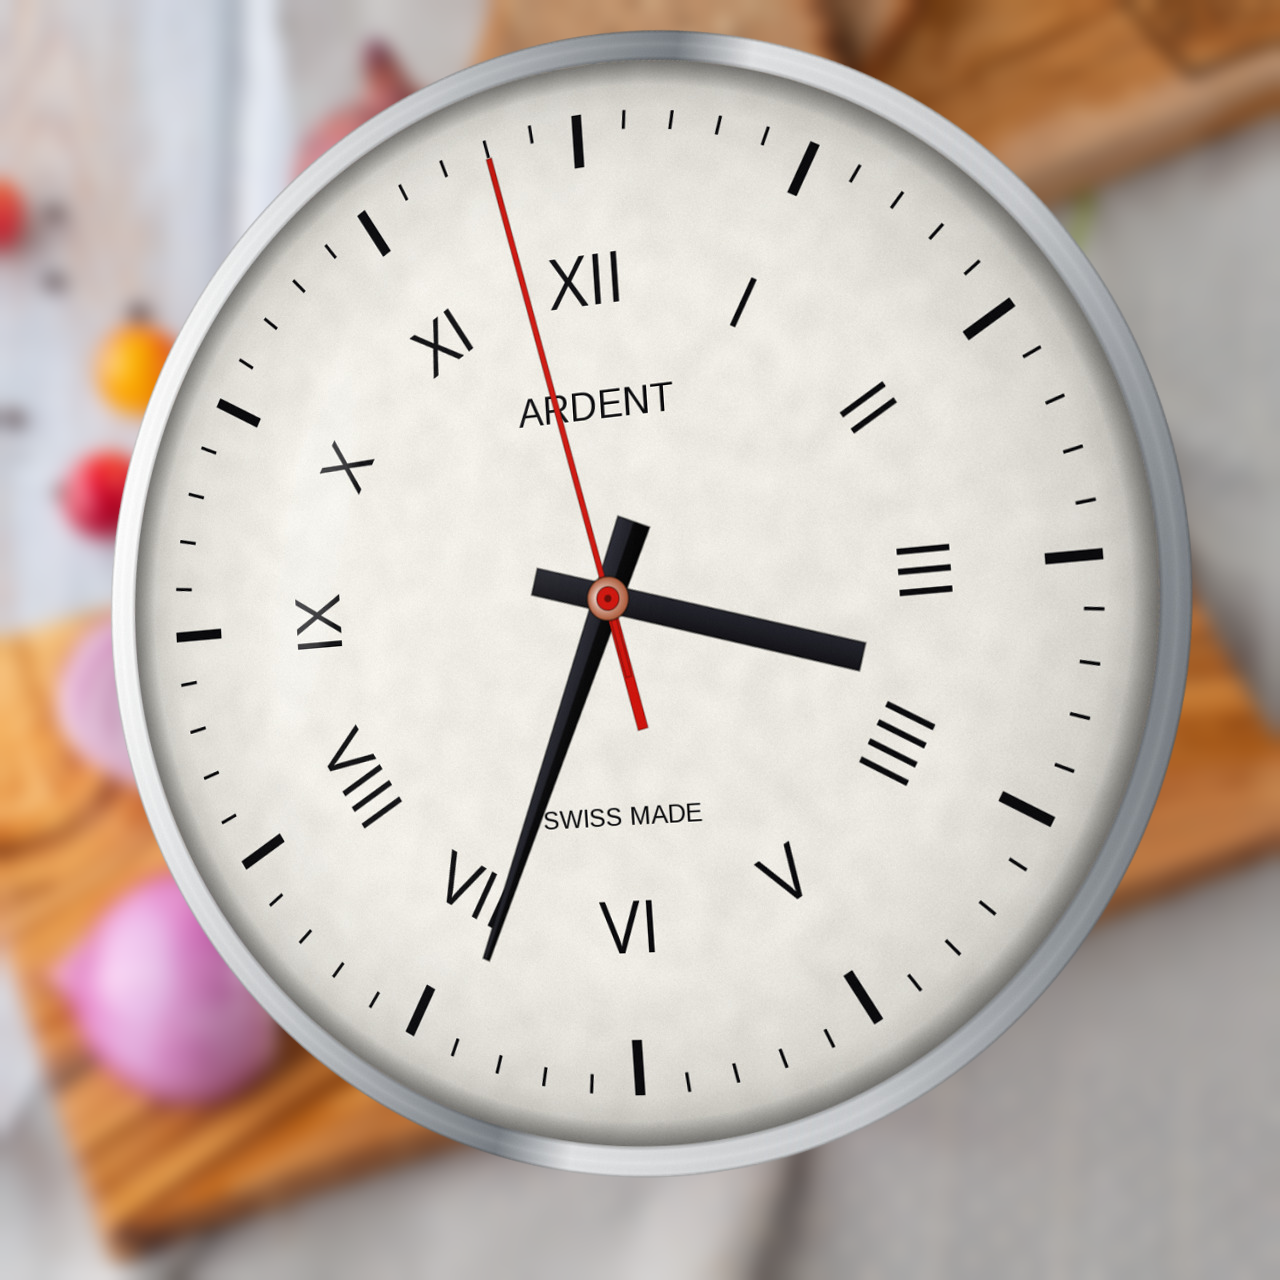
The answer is 3.33.58
